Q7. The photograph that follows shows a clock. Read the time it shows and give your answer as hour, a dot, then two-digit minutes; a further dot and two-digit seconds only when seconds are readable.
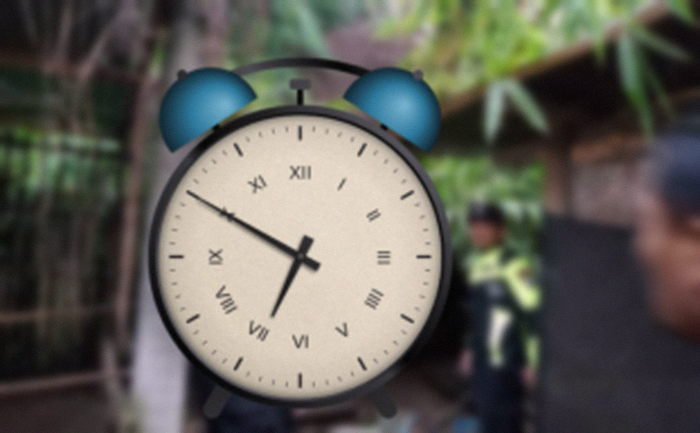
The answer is 6.50
